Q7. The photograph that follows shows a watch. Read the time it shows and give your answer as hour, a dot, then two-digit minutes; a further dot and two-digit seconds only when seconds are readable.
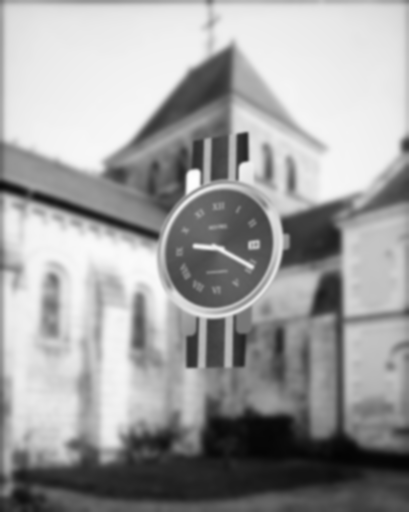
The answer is 9.20
